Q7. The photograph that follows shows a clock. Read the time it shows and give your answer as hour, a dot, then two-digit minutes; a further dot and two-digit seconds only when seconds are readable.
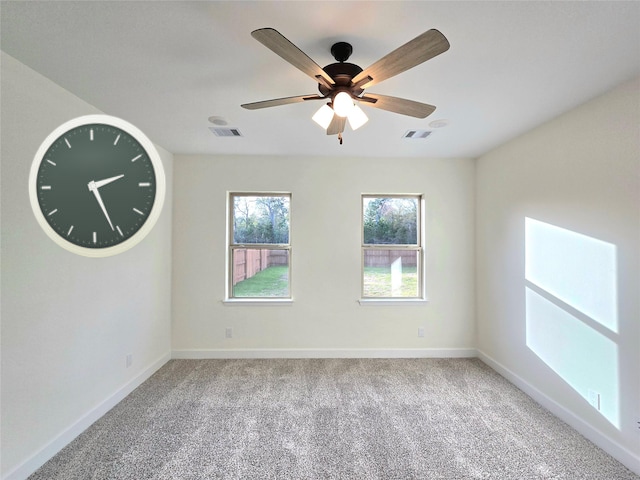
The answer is 2.26
